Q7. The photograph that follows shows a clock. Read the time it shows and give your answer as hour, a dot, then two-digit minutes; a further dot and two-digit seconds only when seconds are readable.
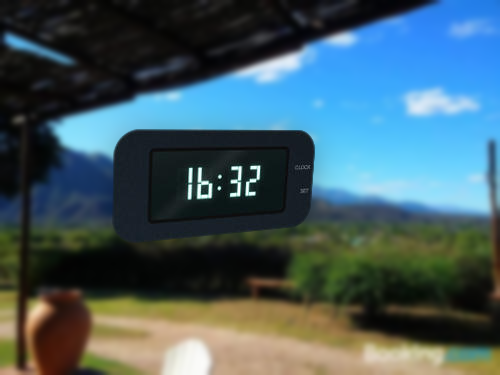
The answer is 16.32
